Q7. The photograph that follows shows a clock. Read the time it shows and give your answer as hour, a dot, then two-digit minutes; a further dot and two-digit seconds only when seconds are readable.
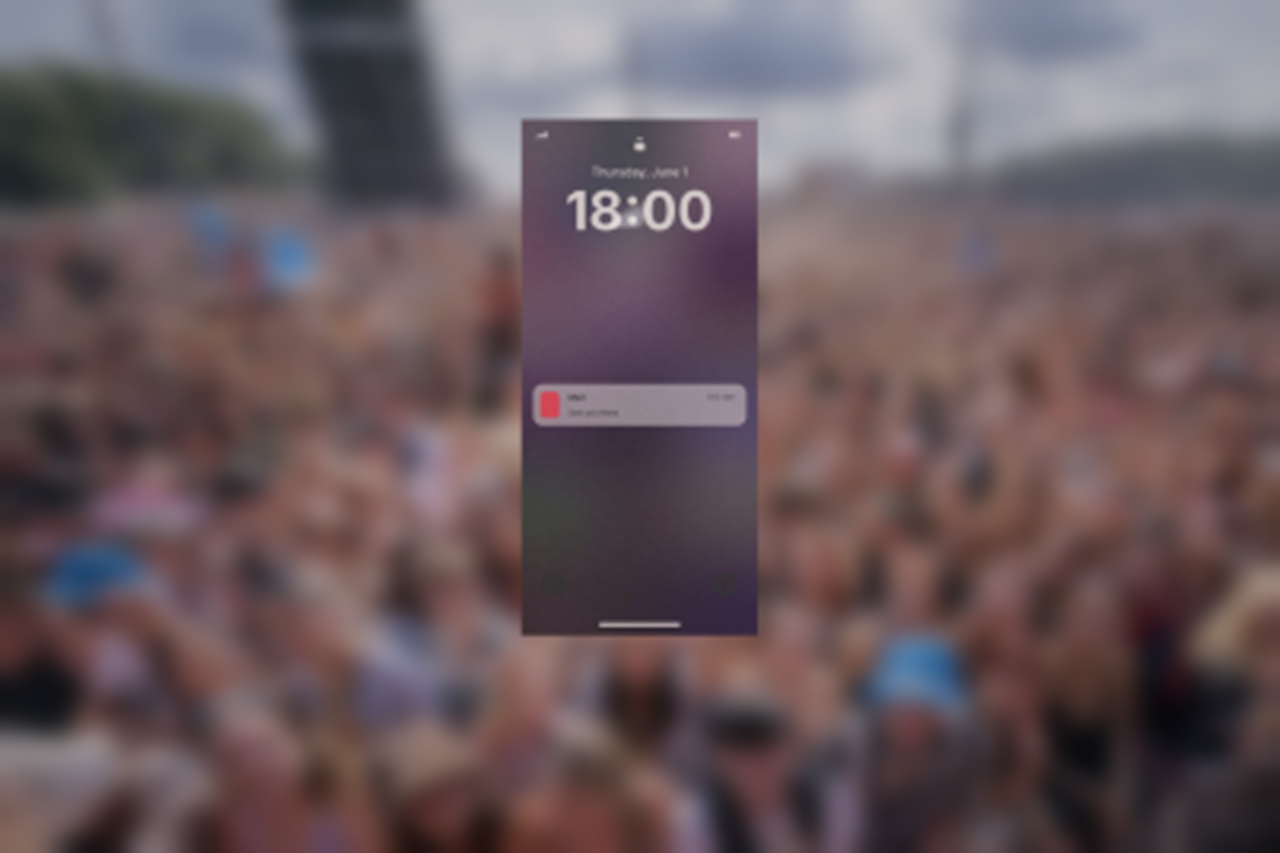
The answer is 18.00
